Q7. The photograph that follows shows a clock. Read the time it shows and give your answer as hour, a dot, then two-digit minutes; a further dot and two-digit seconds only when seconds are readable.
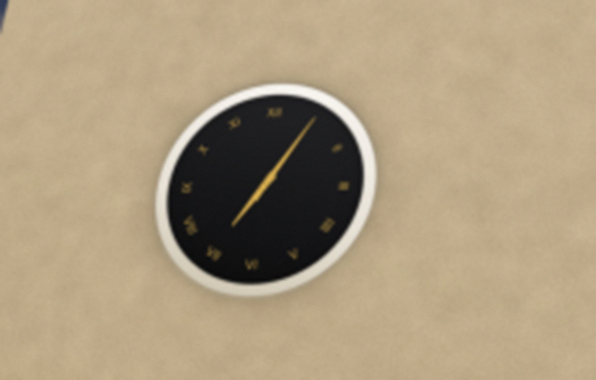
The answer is 7.05
